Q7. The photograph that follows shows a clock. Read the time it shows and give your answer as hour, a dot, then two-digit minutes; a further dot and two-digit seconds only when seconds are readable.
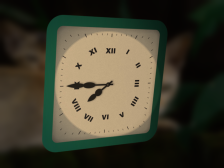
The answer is 7.45
